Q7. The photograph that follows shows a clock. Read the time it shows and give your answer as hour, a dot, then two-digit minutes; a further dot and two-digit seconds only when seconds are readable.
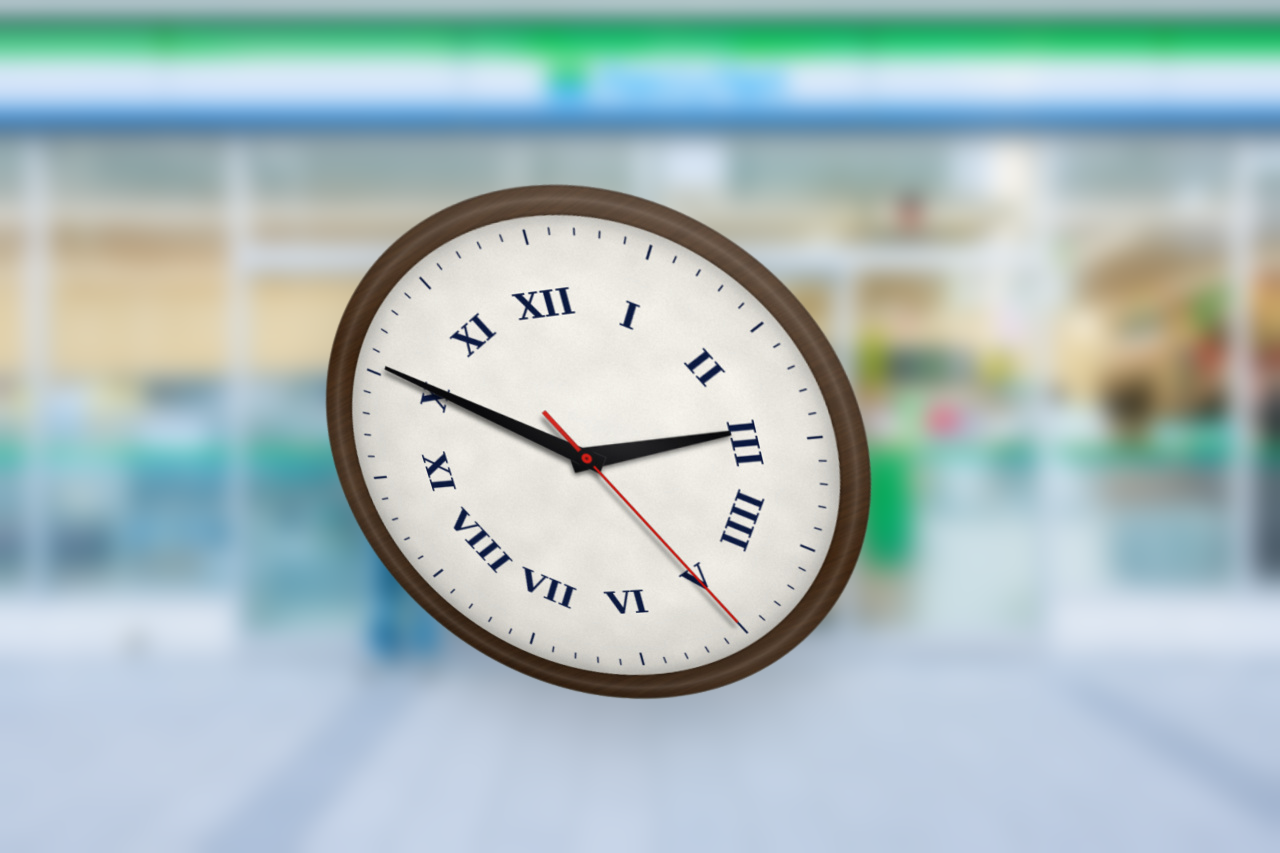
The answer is 2.50.25
